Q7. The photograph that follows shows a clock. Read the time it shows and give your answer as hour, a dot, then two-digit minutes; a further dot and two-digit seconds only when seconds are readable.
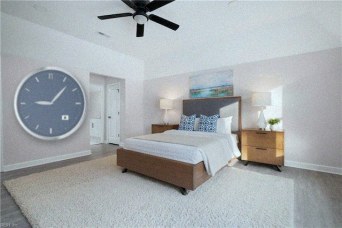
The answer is 9.07
